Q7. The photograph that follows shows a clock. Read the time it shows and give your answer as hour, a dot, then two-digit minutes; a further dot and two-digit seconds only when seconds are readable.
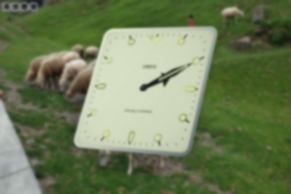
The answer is 2.10
